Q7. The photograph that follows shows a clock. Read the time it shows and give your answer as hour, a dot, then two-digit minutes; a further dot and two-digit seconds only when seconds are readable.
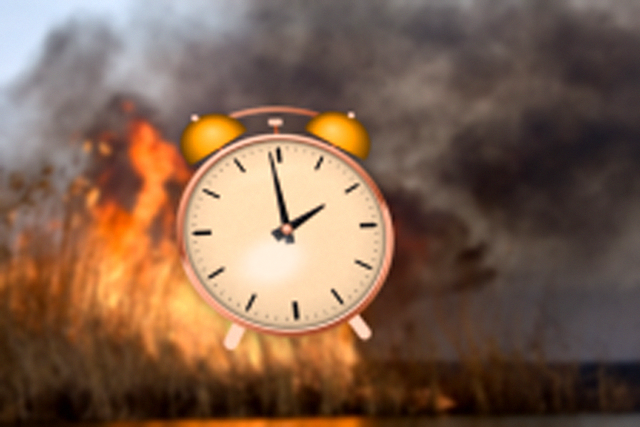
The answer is 1.59
